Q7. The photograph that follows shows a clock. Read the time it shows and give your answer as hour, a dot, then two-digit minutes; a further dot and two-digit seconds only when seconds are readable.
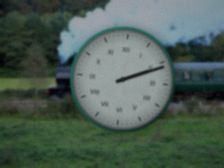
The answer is 2.11
